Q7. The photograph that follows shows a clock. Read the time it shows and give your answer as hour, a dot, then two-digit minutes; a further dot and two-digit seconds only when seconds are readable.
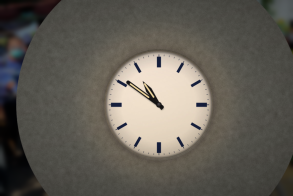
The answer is 10.51
